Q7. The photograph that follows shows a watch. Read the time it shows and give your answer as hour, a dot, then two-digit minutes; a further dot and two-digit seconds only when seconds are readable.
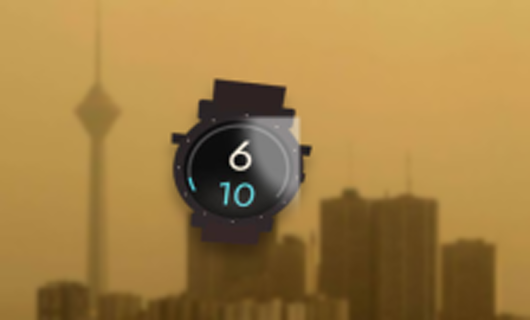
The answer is 6.10
